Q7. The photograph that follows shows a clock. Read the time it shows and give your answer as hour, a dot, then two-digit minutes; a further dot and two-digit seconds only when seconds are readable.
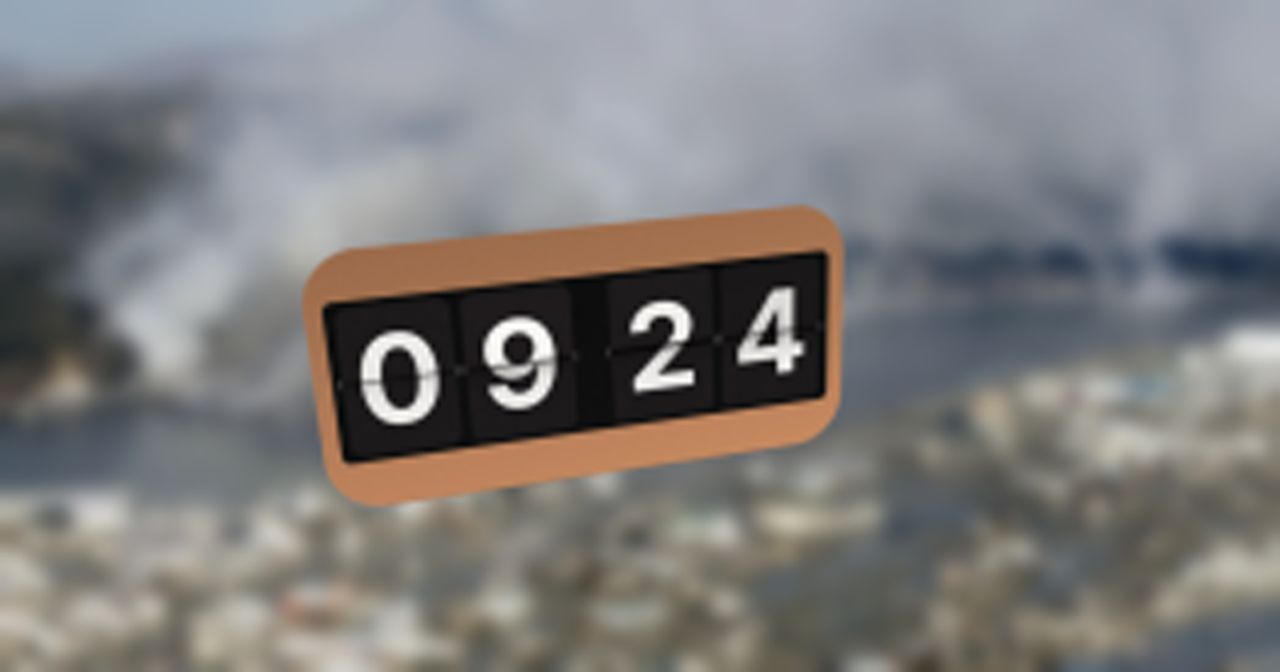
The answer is 9.24
